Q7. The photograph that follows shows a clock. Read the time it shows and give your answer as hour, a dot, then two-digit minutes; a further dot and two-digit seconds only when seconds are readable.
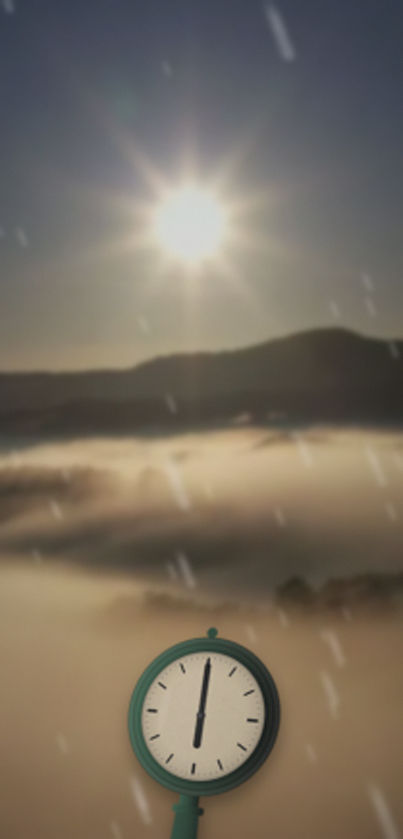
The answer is 6.00
